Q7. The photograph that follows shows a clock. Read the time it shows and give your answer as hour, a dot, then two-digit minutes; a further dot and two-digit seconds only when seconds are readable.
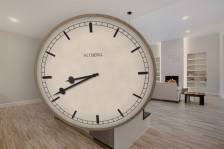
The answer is 8.41
